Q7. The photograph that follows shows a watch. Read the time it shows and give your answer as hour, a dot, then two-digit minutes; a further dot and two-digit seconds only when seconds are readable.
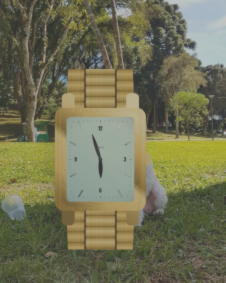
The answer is 5.57
